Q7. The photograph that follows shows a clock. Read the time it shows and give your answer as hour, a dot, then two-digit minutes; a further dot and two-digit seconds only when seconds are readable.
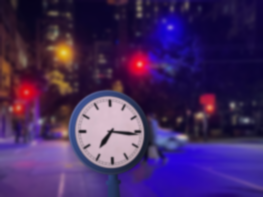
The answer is 7.16
